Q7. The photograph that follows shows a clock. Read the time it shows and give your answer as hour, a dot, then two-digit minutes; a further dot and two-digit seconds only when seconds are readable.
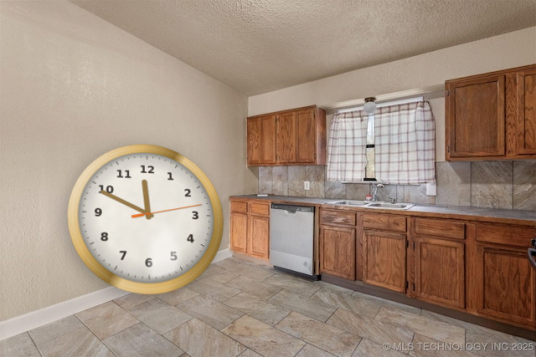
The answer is 11.49.13
